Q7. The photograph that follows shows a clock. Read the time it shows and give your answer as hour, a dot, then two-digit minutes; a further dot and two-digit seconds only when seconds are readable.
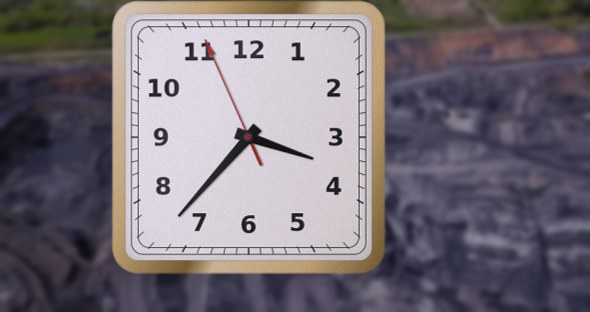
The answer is 3.36.56
